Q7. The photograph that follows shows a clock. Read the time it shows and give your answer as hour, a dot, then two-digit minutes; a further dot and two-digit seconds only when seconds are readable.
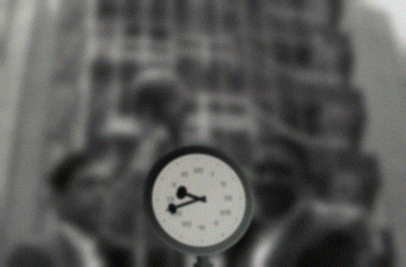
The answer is 9.42
